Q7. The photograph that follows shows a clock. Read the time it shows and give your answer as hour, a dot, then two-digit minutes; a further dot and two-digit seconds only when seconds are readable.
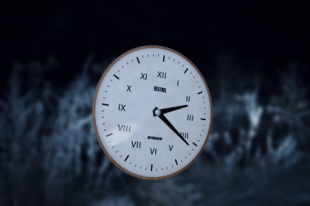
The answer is 2.21
